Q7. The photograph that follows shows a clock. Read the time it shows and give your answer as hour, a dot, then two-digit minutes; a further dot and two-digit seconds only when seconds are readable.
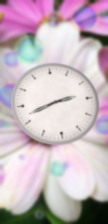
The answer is 2.42
